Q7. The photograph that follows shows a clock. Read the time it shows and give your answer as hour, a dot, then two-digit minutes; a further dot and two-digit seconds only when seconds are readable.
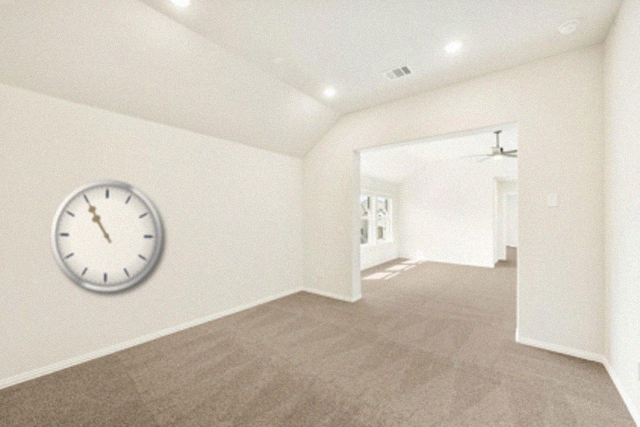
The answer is 10.55
